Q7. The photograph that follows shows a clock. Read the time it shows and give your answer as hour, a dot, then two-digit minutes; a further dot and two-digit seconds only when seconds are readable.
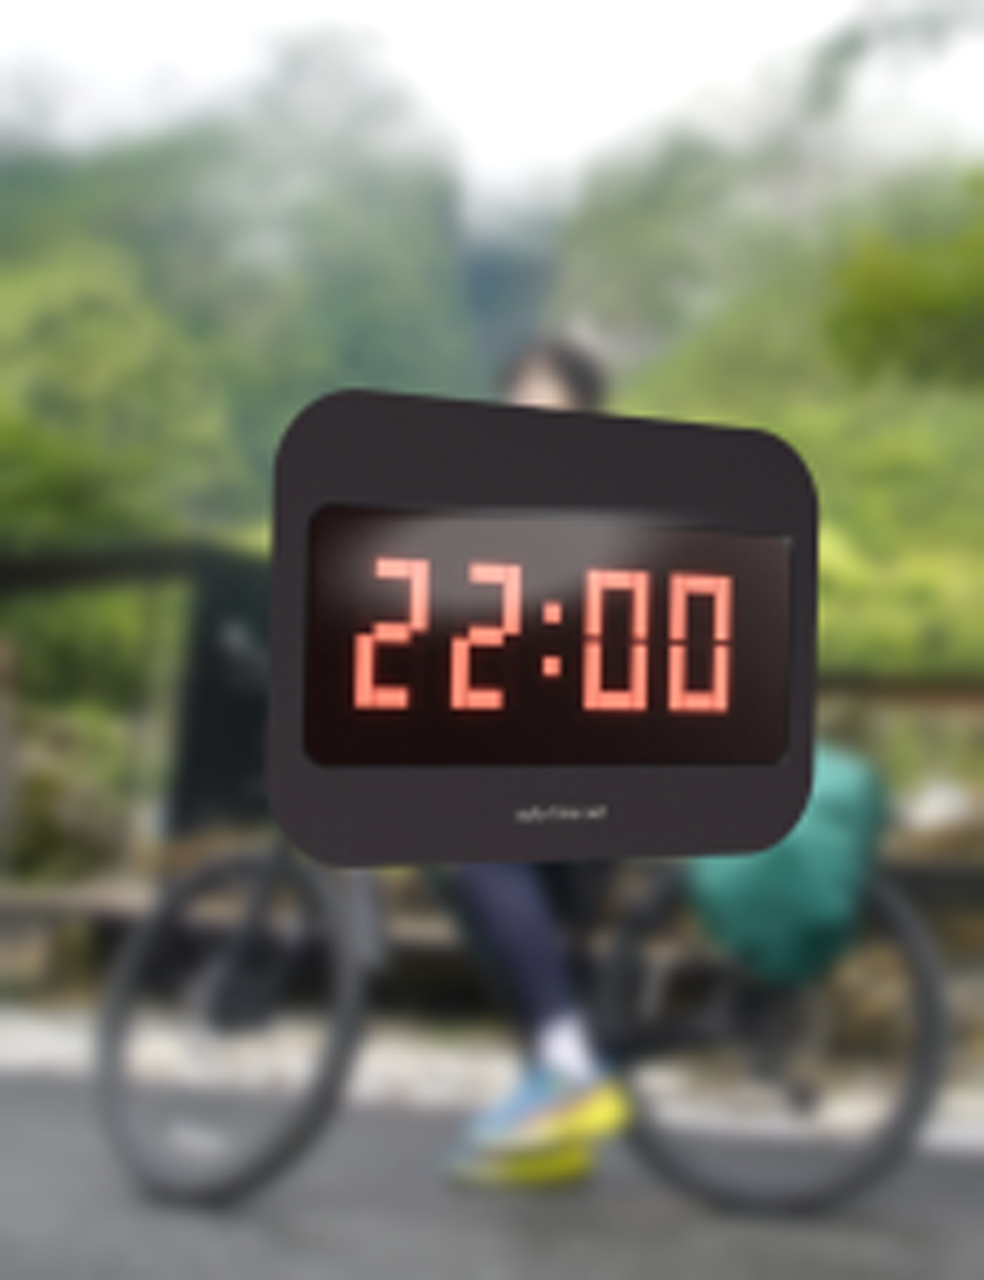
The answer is 22.00
